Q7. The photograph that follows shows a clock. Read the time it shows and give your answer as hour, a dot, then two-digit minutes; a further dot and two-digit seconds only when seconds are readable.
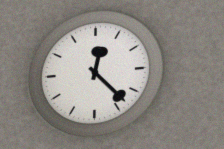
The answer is 12.23
